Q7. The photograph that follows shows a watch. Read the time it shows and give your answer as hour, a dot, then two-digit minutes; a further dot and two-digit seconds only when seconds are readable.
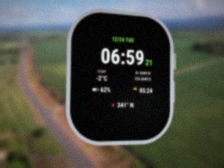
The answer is 6.59
